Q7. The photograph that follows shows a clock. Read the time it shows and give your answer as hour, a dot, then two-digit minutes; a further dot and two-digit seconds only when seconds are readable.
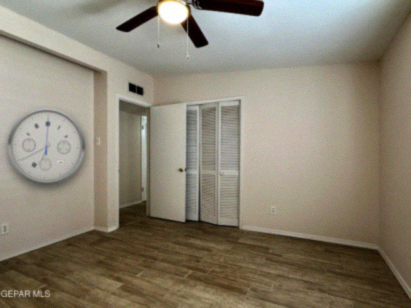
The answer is 6.40
